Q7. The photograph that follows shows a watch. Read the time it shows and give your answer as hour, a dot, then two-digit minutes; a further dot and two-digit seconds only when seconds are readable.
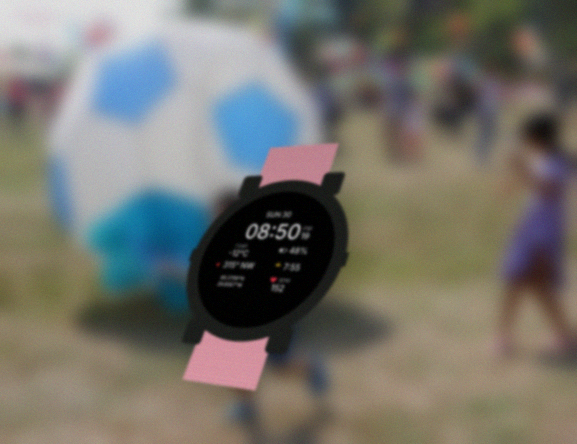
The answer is 8.50
